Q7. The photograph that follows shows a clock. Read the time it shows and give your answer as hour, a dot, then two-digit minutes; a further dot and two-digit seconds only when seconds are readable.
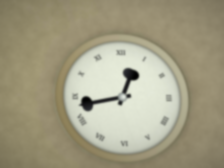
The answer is 12.43
